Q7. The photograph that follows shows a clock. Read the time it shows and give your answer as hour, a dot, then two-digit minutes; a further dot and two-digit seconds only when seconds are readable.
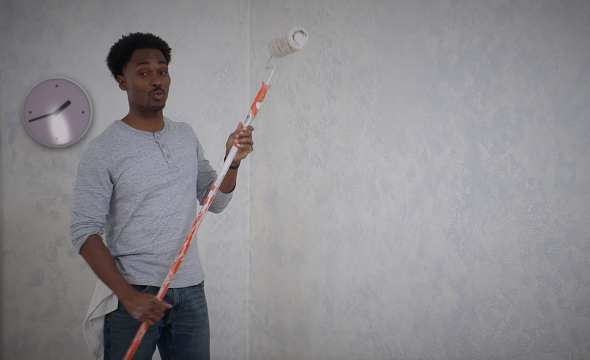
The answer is 1.42
